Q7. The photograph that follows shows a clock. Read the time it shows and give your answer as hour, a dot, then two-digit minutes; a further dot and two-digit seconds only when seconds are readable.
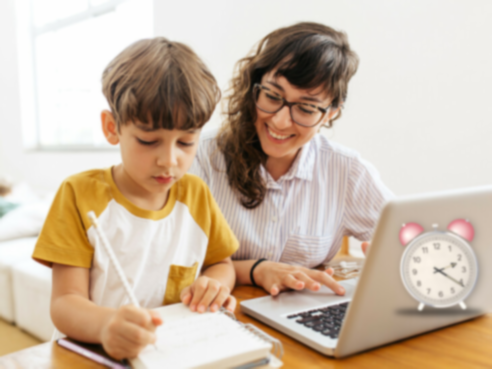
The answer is 2.21
